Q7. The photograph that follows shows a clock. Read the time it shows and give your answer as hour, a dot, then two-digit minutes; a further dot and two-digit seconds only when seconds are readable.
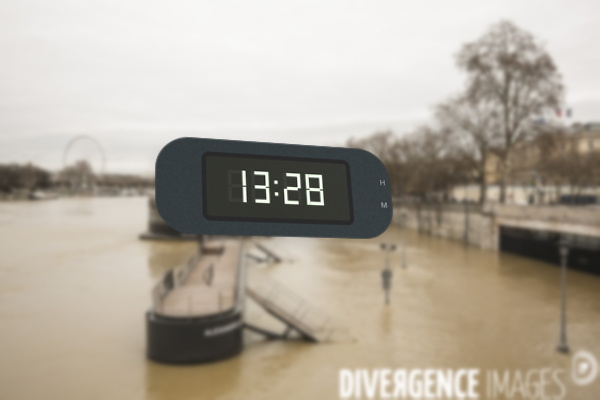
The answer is 13.28
